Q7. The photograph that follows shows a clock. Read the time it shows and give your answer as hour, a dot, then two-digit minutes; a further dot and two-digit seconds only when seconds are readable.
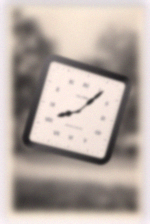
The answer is 8.06
